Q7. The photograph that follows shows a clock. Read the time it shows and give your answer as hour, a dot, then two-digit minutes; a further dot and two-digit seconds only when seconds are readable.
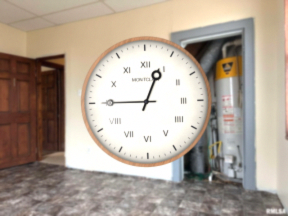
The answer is 12.45
